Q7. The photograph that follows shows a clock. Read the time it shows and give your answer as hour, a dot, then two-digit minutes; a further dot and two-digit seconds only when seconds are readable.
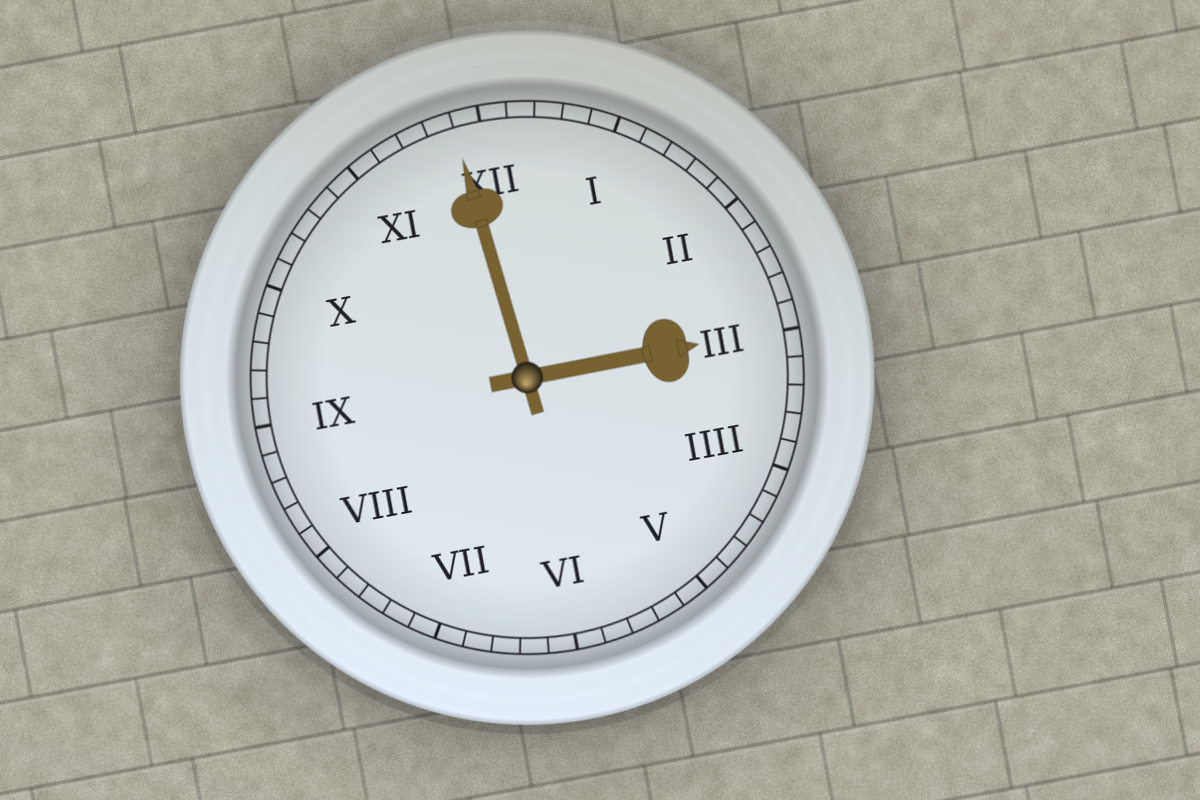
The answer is 2.59
